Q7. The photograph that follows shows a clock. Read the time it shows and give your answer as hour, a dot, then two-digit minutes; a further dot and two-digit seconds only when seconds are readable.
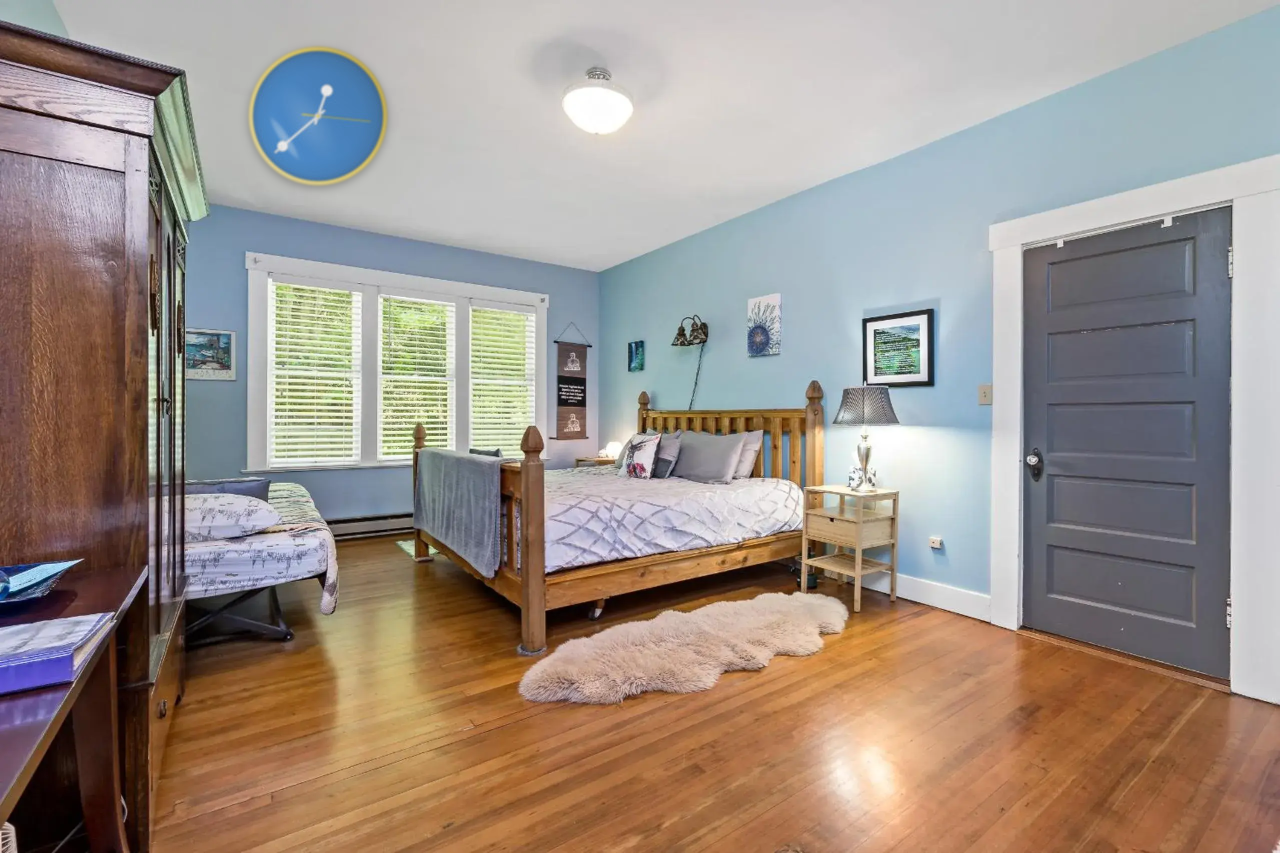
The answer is 12.38.16
